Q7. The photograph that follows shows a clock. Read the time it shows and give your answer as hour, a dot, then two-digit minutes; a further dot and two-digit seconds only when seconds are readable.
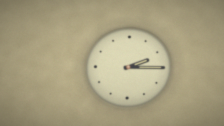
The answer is 2.15
